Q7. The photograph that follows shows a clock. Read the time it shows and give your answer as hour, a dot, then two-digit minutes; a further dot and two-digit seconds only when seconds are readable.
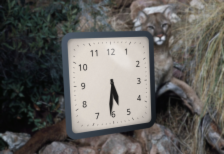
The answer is 5.31
